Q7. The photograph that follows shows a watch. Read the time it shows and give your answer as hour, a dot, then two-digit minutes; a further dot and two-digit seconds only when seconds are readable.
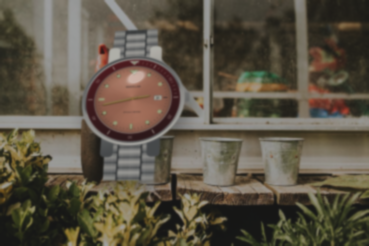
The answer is 2.43
